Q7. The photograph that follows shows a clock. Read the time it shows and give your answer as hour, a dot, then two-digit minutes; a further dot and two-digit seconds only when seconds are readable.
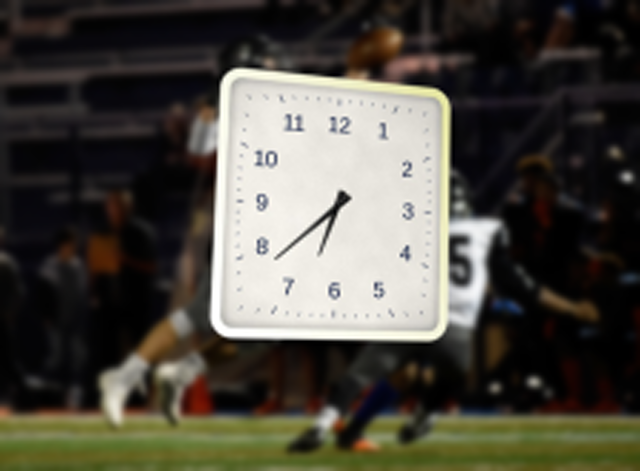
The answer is 6.38
